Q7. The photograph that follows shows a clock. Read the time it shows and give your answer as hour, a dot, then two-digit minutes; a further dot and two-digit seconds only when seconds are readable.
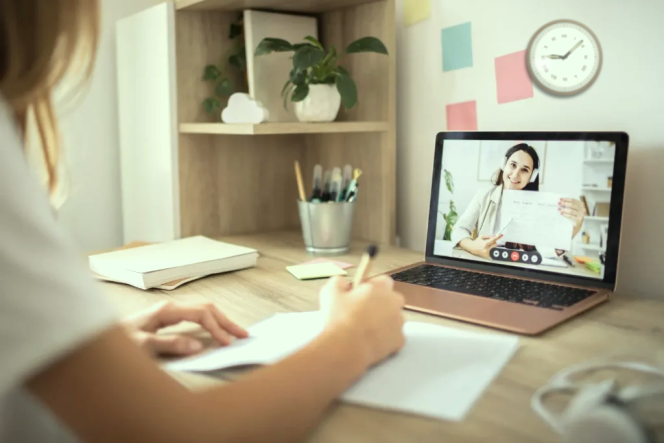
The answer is 9.08
